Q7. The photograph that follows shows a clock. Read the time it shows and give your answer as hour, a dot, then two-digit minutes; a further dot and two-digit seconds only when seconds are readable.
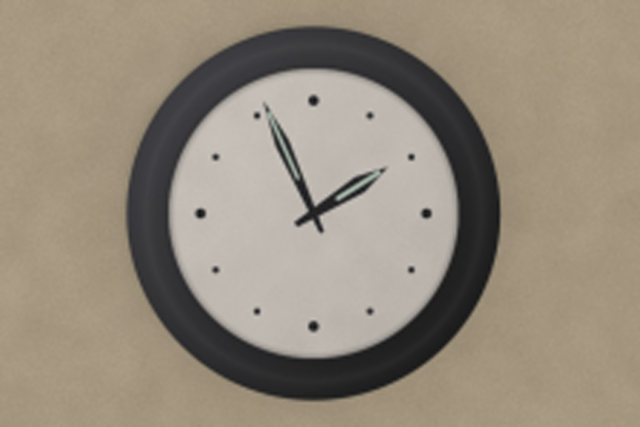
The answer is 1.56
